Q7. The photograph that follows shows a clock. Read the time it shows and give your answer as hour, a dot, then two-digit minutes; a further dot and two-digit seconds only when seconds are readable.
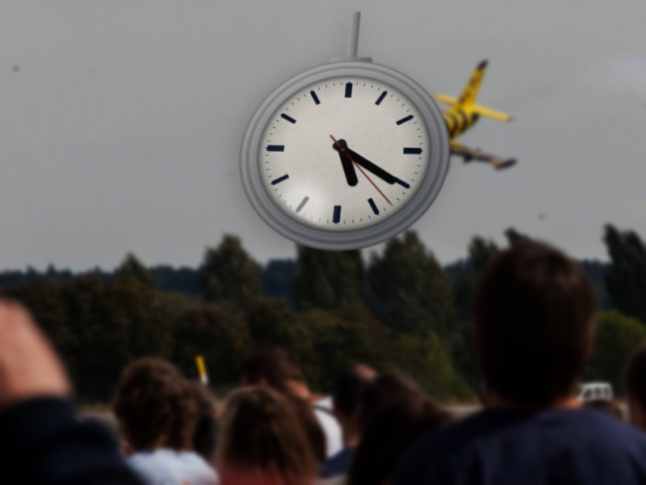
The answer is 5.20.23
